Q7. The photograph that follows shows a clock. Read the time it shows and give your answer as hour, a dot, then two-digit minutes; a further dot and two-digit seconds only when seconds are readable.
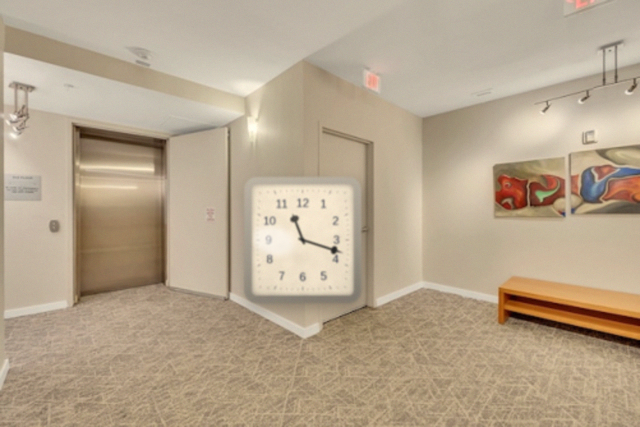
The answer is 11.18
